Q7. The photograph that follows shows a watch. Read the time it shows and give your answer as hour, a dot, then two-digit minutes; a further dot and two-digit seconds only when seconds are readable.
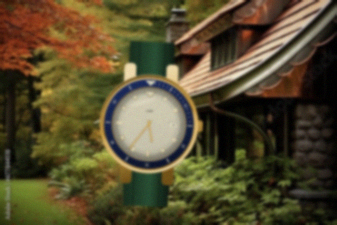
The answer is 5.36
